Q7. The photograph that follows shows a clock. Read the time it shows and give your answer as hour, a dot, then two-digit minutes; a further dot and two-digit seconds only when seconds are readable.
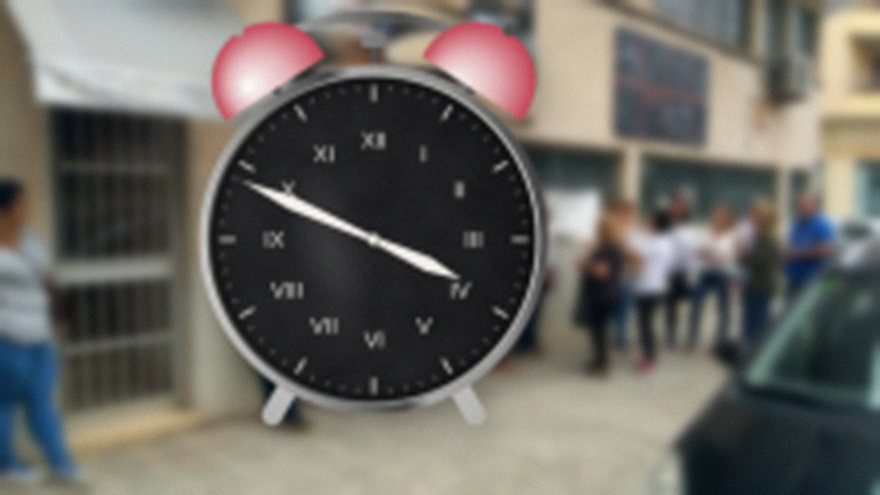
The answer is 3.49
